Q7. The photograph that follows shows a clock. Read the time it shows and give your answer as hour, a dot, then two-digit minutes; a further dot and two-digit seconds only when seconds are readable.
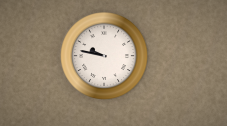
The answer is 9.47
